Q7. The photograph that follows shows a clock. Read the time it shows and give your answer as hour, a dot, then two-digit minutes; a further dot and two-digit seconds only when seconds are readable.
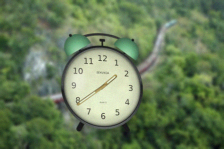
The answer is 1.39
